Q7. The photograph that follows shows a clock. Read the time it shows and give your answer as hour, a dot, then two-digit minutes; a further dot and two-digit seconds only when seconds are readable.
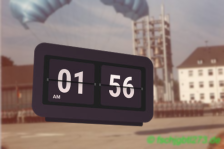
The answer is 1.56
